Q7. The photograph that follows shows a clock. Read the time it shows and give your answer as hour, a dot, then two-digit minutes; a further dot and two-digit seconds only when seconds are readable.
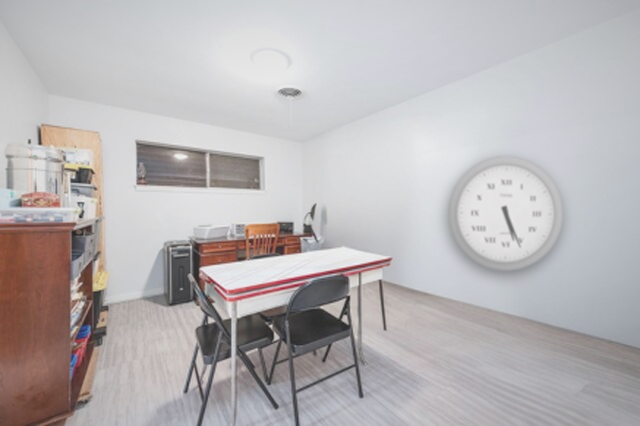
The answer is 5.26
